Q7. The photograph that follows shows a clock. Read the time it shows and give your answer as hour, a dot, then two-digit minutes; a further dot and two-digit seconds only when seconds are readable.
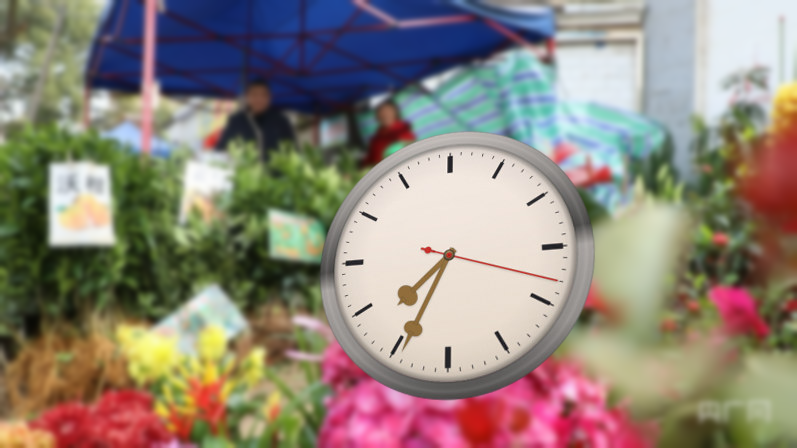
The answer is 7.34.18
